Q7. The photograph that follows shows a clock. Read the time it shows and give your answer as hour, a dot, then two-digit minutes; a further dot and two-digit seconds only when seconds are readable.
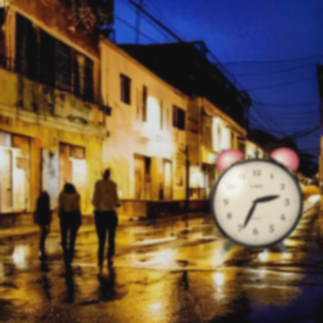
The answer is 2.34
